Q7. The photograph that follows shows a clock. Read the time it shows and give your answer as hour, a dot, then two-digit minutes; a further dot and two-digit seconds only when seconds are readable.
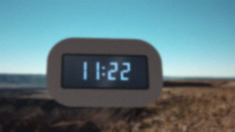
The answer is 11.22
